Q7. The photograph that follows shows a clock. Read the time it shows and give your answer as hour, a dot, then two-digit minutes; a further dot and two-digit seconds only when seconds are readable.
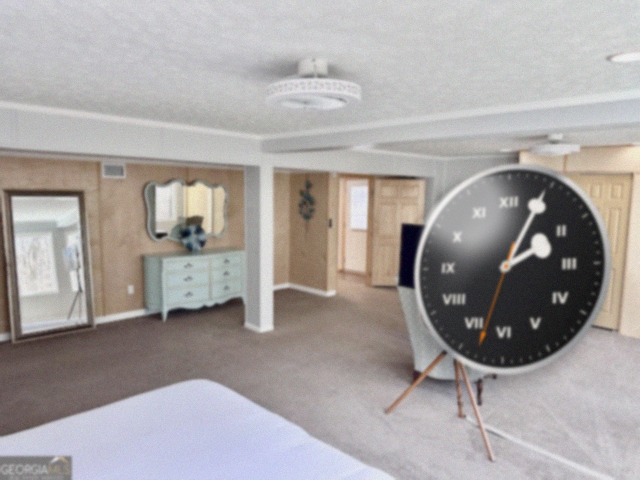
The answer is 2.04.33
